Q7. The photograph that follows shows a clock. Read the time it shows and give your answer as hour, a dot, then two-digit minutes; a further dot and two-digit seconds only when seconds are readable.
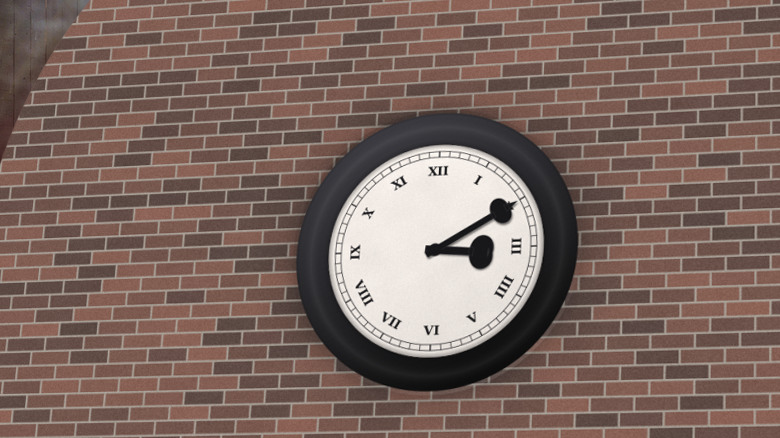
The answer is 3.10
